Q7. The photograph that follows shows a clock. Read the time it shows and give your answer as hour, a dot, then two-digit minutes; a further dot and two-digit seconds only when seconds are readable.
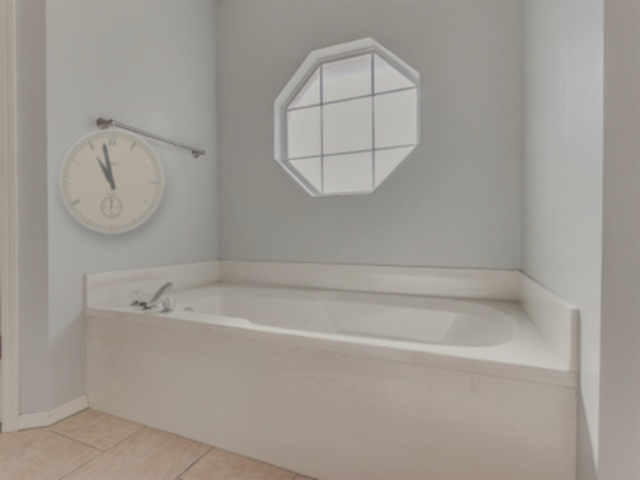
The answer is 10.58
